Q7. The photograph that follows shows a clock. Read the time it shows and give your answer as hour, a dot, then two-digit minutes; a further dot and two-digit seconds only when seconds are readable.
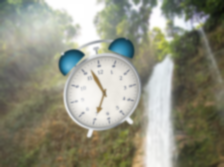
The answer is 6.57
